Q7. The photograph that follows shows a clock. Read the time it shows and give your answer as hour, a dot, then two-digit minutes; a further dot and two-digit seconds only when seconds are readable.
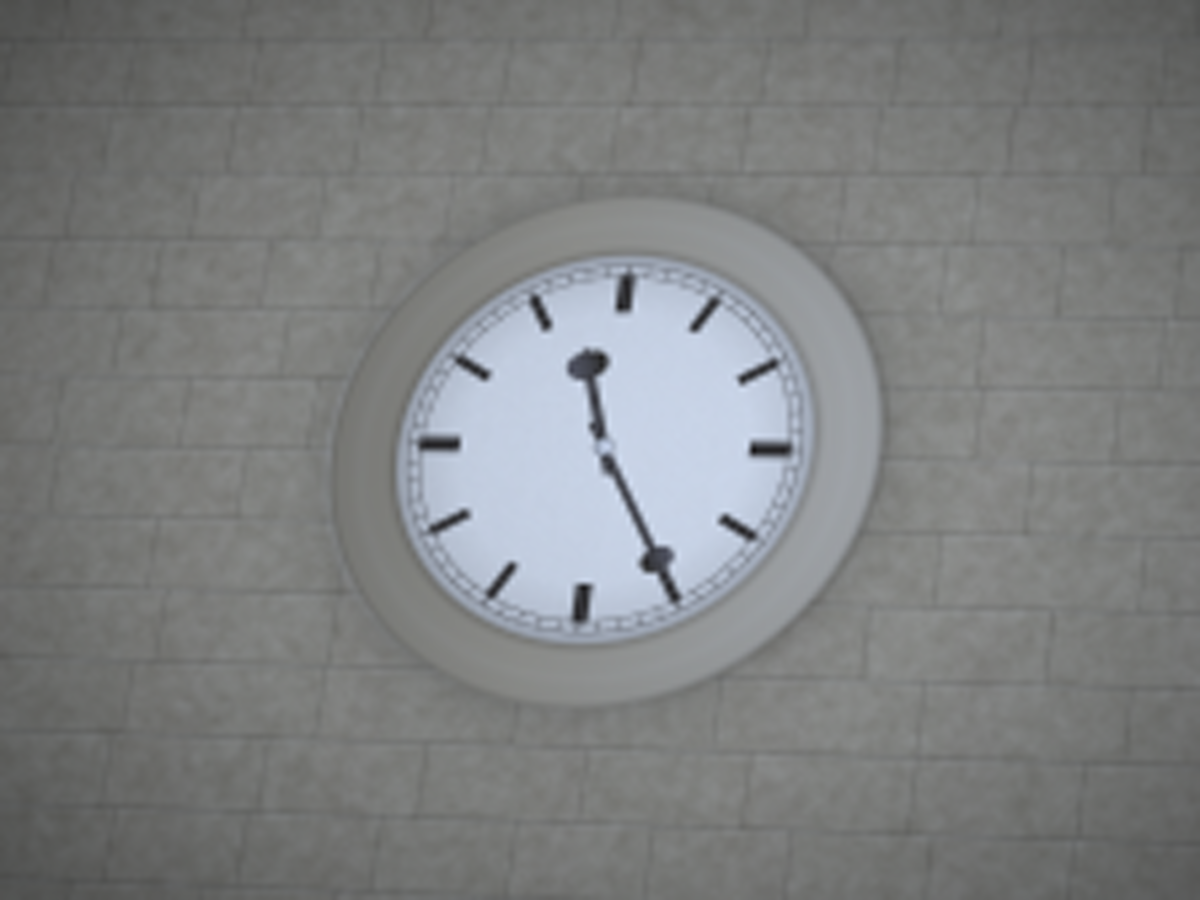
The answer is 11.25
